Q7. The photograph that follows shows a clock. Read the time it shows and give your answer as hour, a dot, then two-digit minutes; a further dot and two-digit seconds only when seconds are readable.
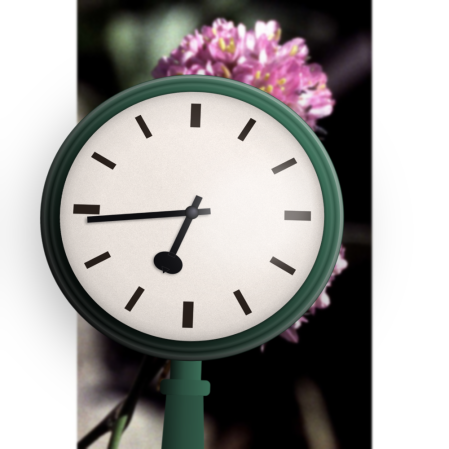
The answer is 6.44
